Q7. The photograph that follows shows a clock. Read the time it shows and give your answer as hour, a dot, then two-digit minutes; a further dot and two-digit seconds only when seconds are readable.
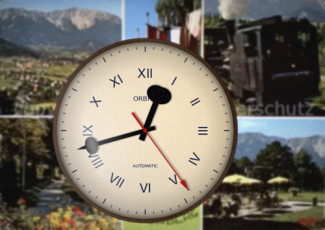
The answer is 12.42.24
